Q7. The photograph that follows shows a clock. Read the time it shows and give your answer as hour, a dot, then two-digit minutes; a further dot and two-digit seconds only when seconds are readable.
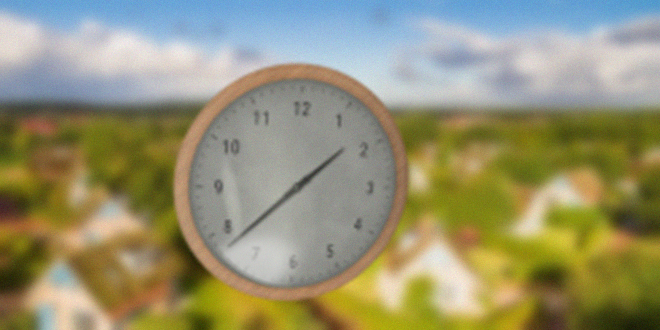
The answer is 1.38
